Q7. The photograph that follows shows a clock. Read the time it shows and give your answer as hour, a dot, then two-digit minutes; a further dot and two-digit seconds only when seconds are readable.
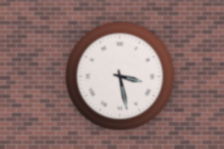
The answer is 3.28
